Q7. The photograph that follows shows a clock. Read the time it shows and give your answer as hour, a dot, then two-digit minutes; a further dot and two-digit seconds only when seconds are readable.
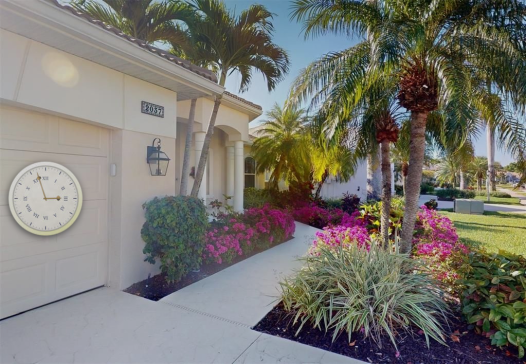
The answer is 2.57
